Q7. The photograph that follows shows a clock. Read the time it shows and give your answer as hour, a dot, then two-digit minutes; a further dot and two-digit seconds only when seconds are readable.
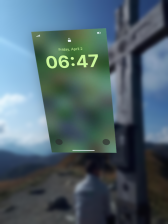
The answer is 6.47
